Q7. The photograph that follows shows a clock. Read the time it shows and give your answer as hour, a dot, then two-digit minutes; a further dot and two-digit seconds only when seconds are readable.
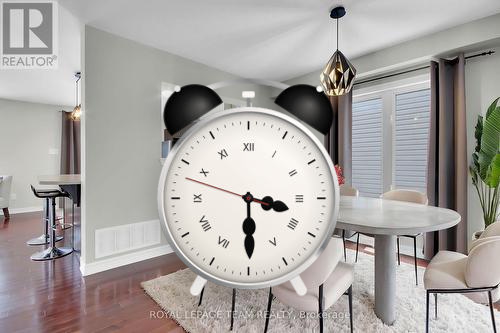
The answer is 3.29.48
